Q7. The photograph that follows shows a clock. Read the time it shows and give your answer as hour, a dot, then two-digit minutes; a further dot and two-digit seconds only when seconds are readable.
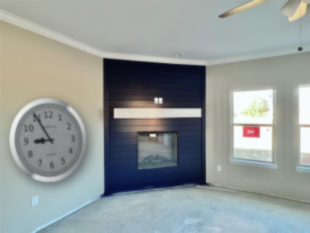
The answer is 8.55
